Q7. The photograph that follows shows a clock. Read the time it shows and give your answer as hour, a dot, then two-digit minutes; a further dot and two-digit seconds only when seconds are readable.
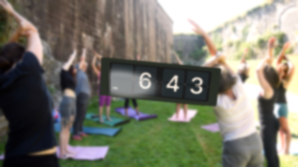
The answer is 6.43
